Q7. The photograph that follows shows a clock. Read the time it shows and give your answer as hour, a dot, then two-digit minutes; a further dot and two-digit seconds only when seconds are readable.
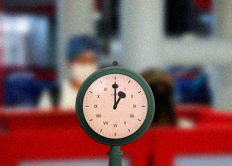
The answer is 1.00
